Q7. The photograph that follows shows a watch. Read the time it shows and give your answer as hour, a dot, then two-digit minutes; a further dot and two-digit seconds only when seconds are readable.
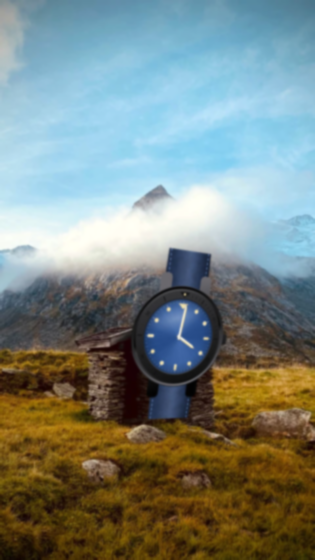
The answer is 4.01
